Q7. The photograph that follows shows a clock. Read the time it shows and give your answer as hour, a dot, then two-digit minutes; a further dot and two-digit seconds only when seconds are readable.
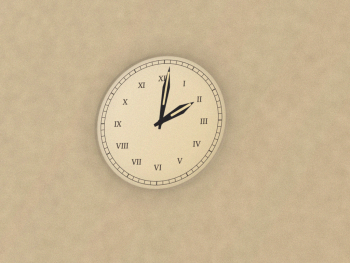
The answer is 2.01
